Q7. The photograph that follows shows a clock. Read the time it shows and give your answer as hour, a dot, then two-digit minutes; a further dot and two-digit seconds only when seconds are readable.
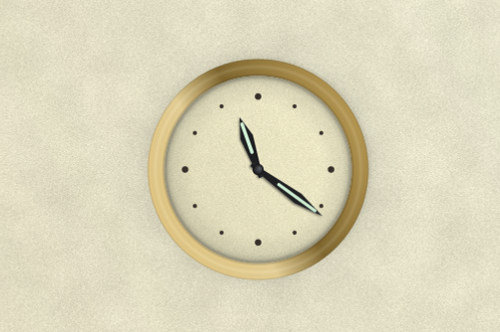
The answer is 11.21
